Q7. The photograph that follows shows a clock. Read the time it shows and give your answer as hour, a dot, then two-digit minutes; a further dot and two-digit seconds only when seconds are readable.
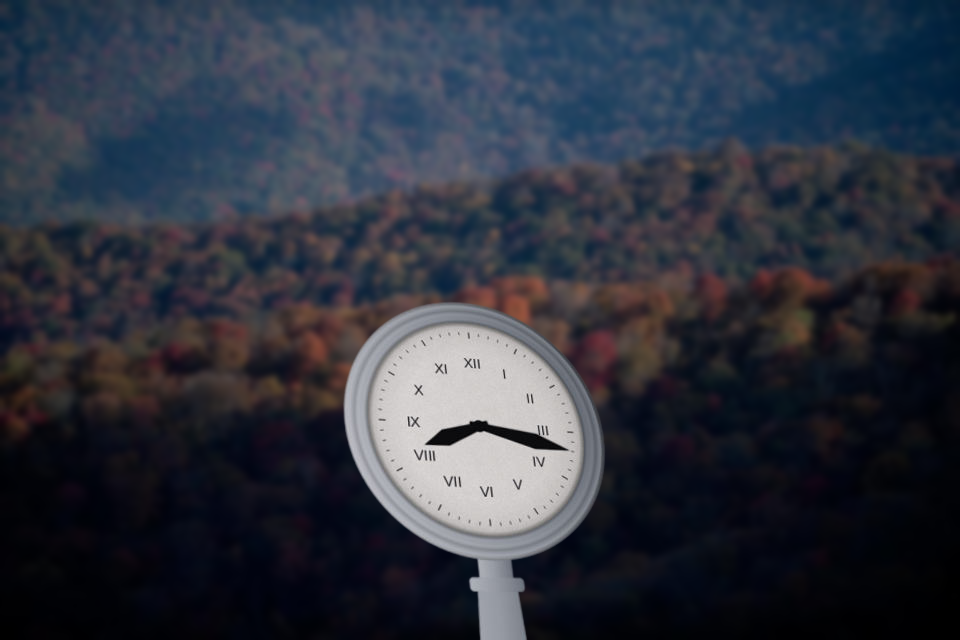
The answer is 8.17
